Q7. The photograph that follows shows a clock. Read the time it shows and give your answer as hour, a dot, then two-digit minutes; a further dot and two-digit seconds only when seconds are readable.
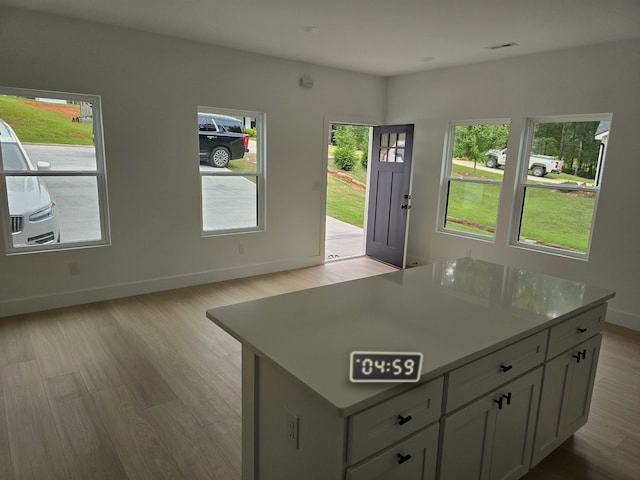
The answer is 4.59
